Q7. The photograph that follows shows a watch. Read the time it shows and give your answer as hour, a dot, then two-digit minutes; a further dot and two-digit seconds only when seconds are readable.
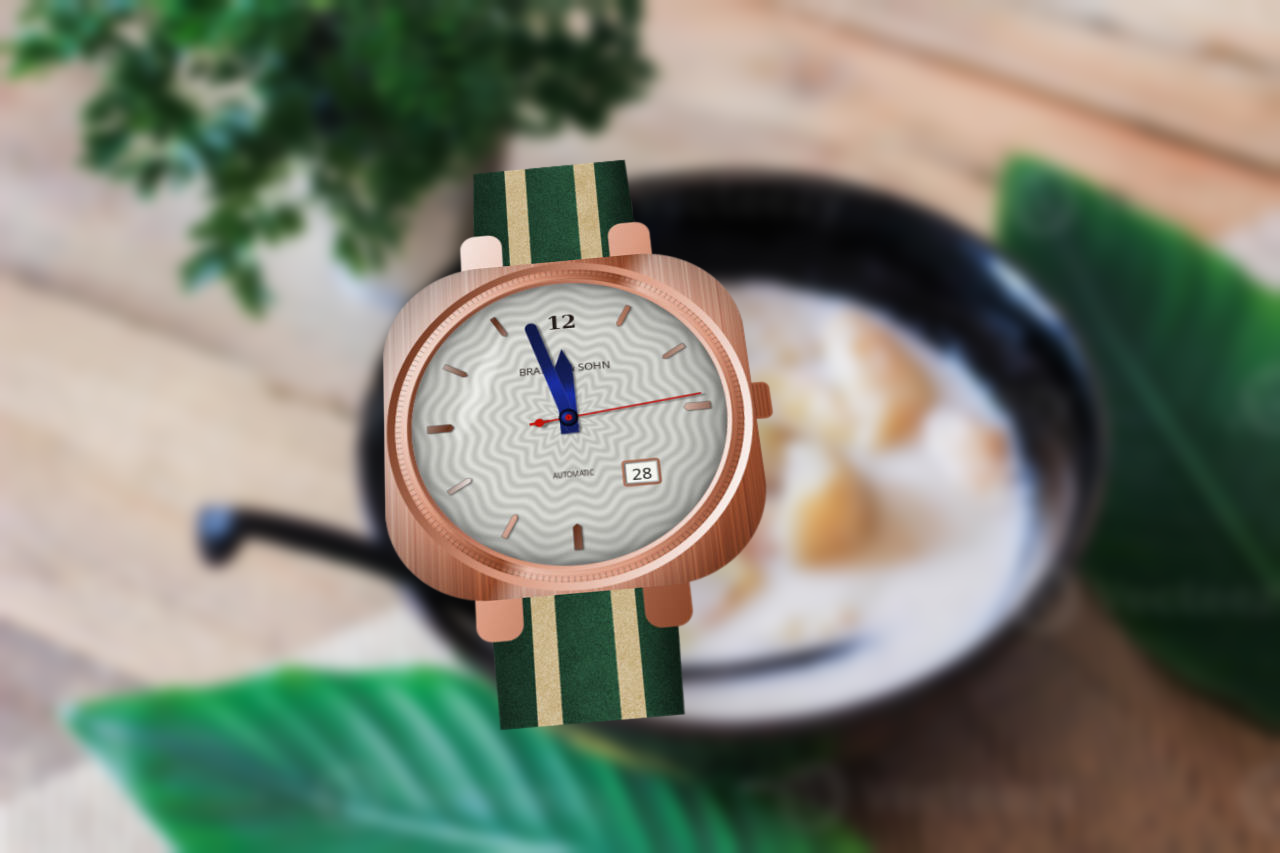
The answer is 11.57.14
